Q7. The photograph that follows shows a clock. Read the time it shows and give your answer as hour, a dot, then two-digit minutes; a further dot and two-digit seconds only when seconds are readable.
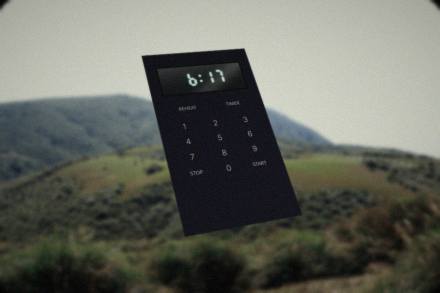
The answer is 6.17
